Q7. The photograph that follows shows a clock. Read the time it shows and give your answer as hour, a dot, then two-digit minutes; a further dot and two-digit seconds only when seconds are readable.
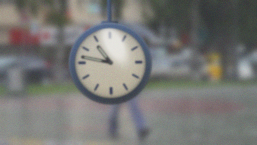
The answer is 10.47
